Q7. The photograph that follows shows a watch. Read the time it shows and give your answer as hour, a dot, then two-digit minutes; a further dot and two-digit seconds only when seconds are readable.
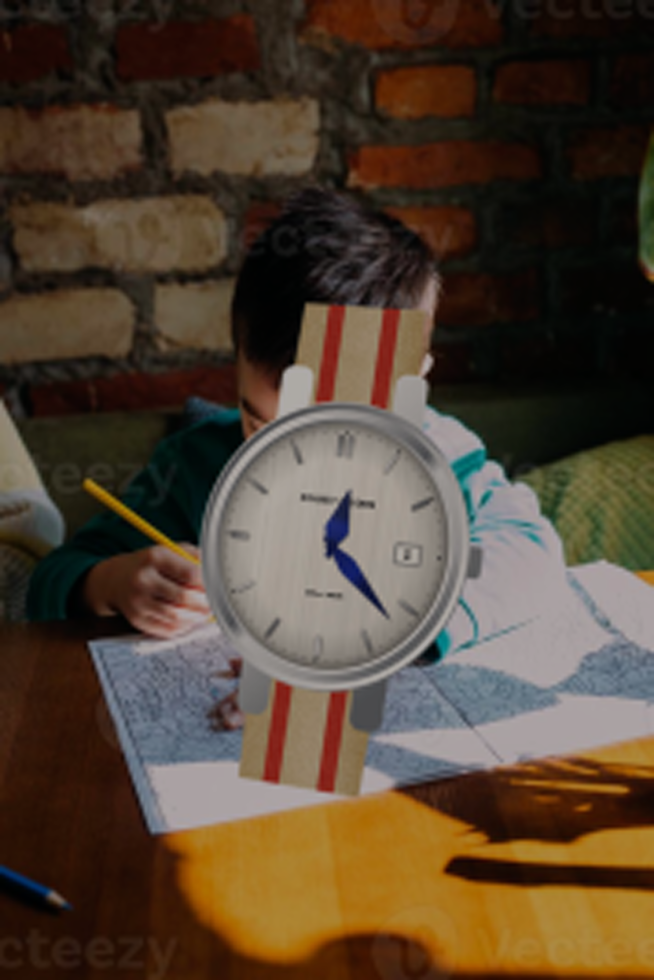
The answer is 12.22
